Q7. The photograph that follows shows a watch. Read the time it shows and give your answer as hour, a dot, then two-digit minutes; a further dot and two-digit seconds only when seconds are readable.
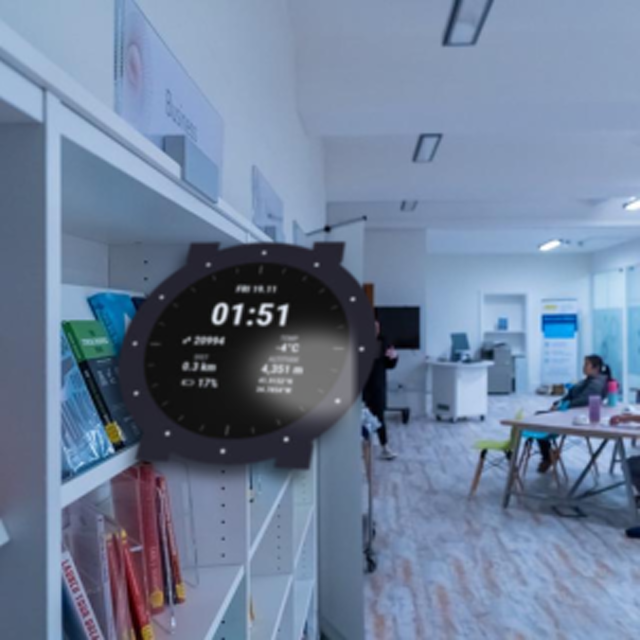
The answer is 1.51
